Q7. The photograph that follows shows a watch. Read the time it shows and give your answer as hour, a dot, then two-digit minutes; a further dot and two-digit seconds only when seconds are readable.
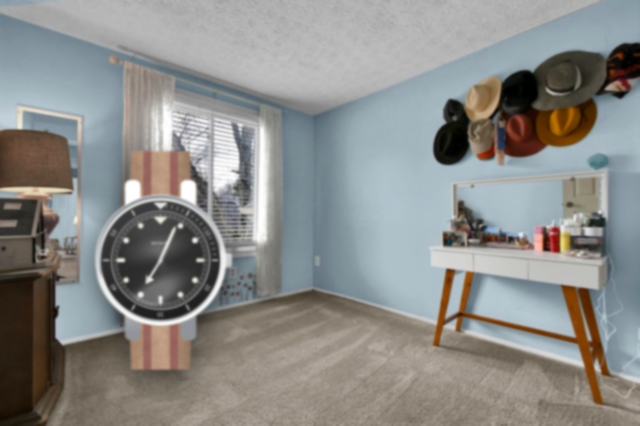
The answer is 7.04
